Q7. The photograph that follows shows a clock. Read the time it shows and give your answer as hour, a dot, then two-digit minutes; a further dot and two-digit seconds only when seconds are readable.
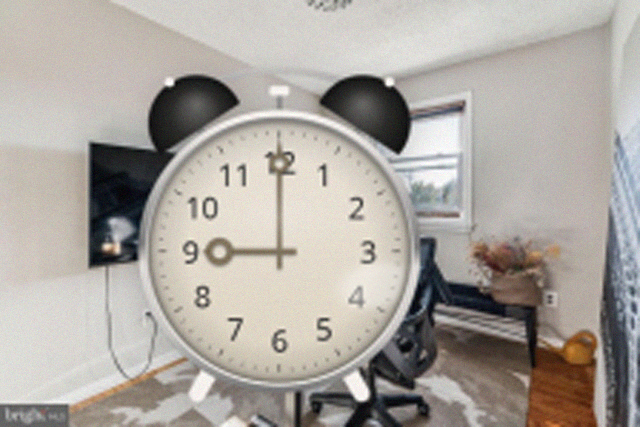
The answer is 9.00
